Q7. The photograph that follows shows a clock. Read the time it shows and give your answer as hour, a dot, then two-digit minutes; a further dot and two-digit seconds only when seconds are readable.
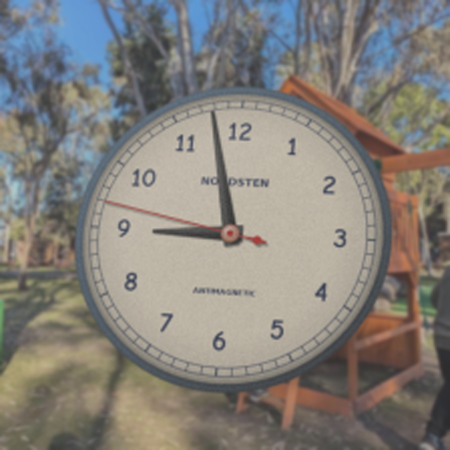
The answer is 8.57.47
